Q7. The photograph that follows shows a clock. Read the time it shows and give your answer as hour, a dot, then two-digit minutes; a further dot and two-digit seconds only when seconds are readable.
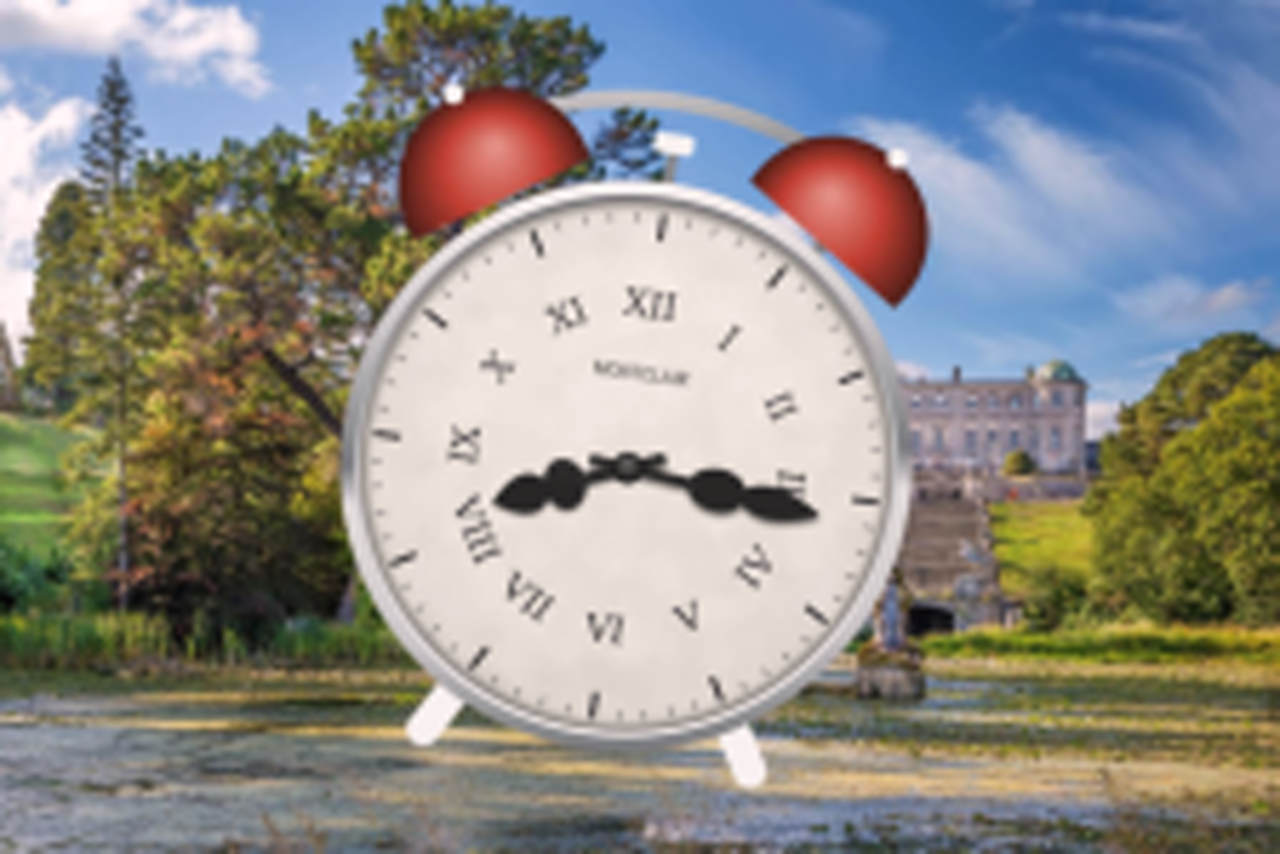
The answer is 8.16
